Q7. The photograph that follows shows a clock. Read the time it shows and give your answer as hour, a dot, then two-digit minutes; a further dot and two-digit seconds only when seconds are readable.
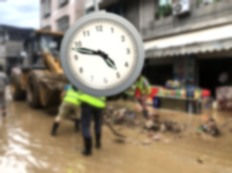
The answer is 4.48
